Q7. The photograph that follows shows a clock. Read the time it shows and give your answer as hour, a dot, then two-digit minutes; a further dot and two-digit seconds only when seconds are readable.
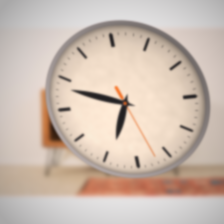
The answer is 6.48.27
